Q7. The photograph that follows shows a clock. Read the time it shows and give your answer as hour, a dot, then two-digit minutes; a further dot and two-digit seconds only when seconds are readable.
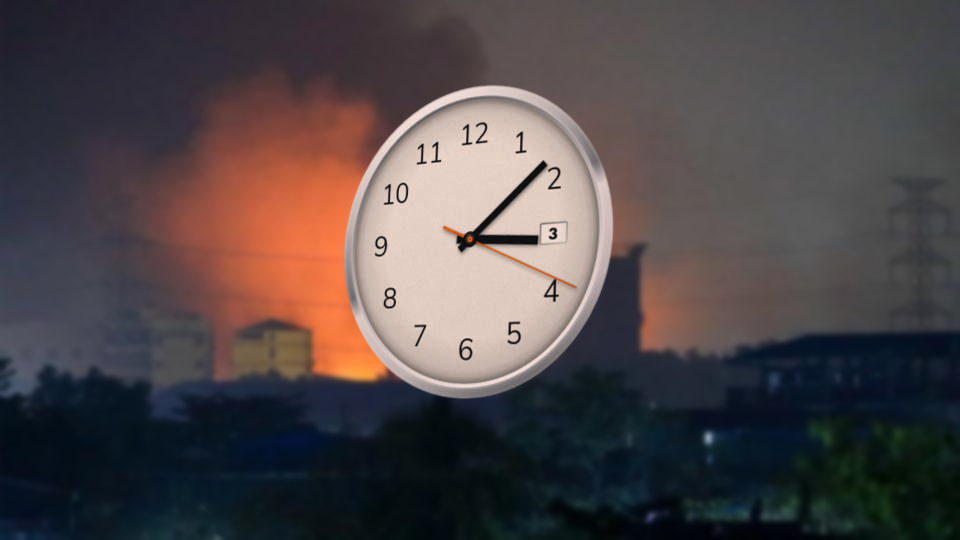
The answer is 3.08.19
